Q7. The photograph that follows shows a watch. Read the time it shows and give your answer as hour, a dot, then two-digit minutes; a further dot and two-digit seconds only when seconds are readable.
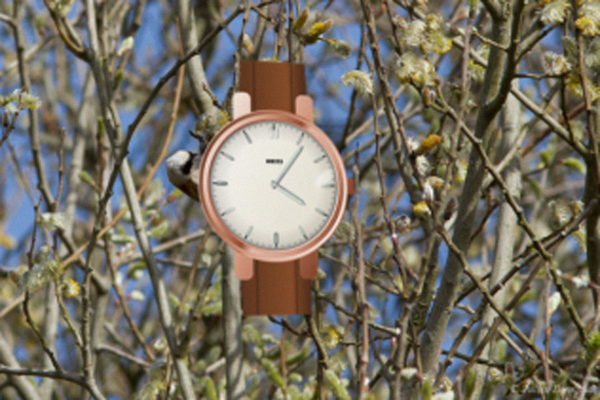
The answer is 4.06
